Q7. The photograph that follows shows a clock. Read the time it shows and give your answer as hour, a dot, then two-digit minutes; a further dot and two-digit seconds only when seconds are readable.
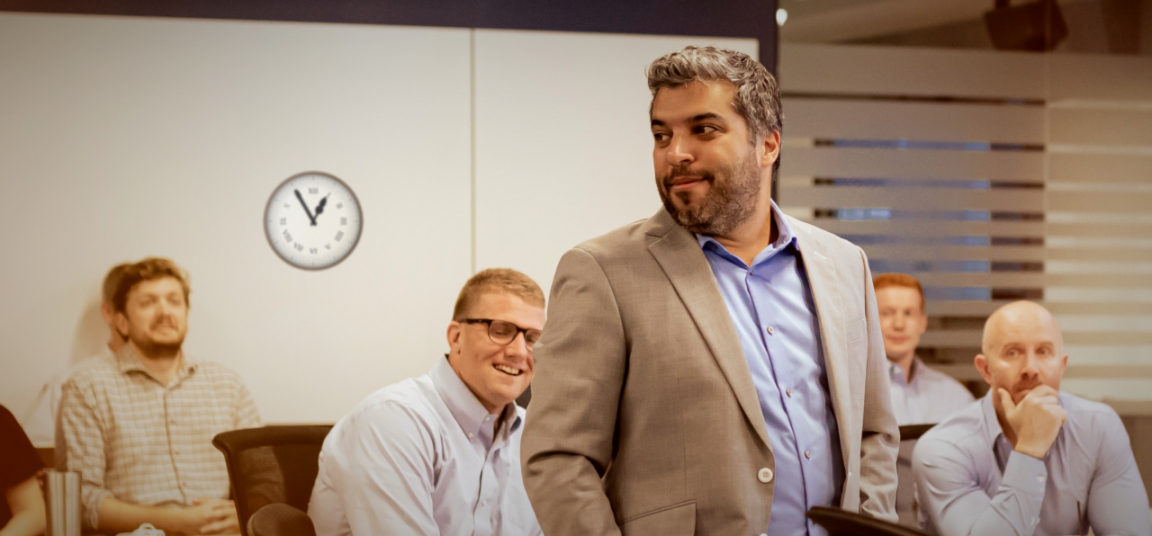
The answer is 12.55
